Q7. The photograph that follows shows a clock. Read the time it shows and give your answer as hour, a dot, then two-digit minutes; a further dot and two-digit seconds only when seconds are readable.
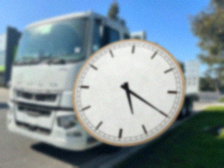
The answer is 5.20
